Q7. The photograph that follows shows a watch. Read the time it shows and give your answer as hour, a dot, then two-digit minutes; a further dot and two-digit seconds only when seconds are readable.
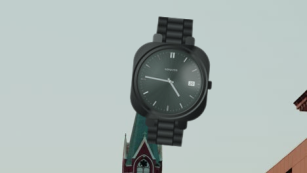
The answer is 4.46
